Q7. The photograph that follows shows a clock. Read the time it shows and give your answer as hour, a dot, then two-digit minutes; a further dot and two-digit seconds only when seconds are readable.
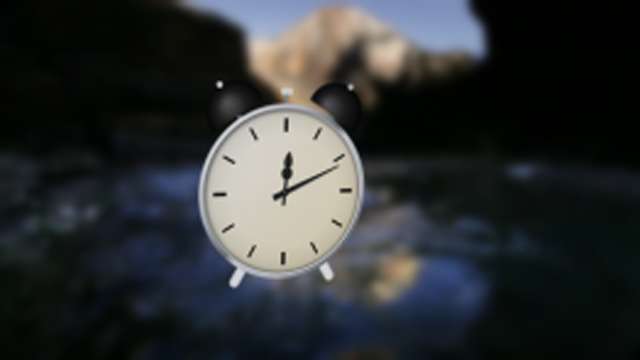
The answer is 12.11
